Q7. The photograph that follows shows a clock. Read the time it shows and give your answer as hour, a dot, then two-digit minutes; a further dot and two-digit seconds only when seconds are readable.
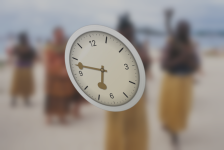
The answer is 6.48
